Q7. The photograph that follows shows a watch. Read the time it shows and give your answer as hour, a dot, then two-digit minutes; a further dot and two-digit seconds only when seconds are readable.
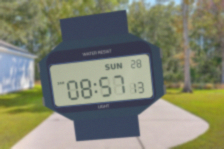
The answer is 8.57.13
